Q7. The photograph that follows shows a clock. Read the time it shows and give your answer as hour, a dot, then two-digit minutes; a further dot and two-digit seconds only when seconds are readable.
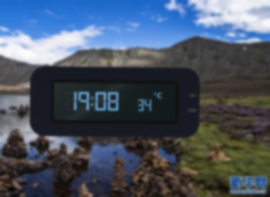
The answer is 19.08
